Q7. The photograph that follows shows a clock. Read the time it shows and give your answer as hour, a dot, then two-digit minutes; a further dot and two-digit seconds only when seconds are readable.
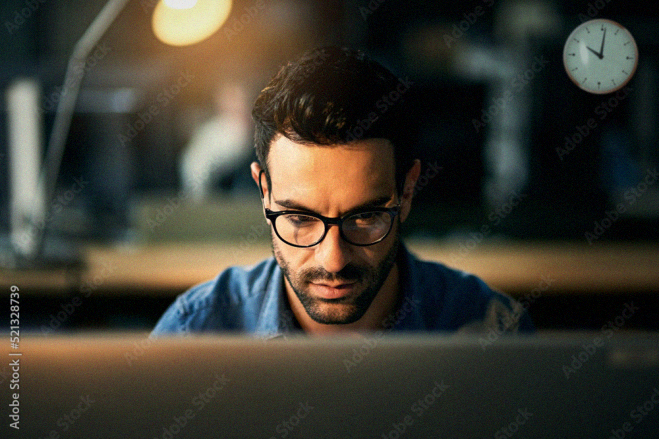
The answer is 10.01
